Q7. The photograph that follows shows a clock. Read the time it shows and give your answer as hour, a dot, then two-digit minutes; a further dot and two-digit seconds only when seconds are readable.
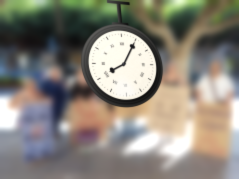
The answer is 8.05
